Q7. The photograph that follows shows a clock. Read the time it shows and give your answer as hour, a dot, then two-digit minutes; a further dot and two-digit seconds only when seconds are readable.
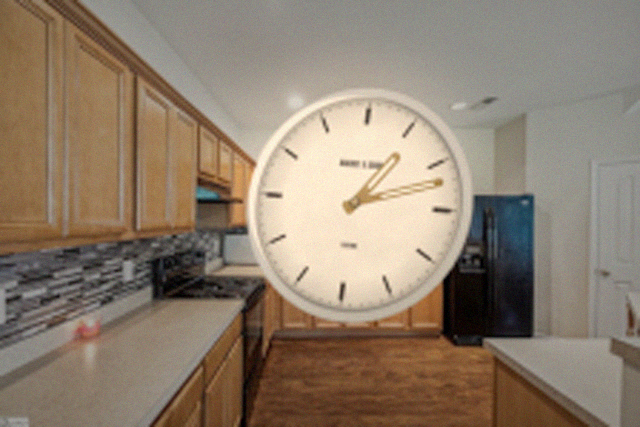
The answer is 1.12
